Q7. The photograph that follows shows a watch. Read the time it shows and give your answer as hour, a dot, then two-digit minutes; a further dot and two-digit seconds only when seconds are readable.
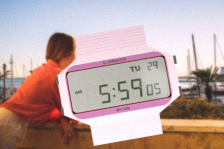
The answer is 5.59.05
